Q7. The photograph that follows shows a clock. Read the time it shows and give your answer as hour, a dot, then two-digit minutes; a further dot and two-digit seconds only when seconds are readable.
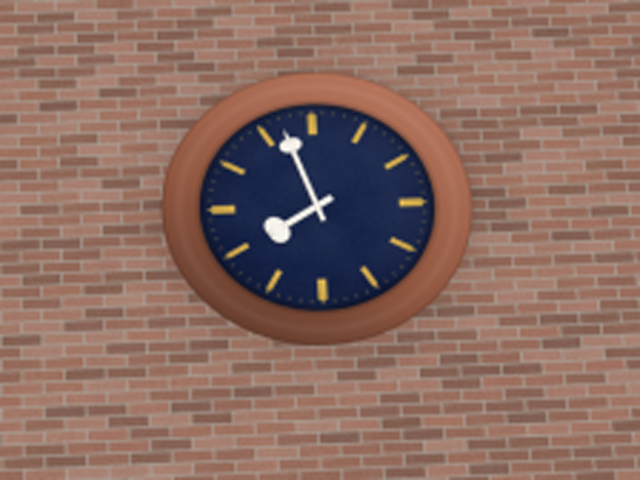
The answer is 7.57
